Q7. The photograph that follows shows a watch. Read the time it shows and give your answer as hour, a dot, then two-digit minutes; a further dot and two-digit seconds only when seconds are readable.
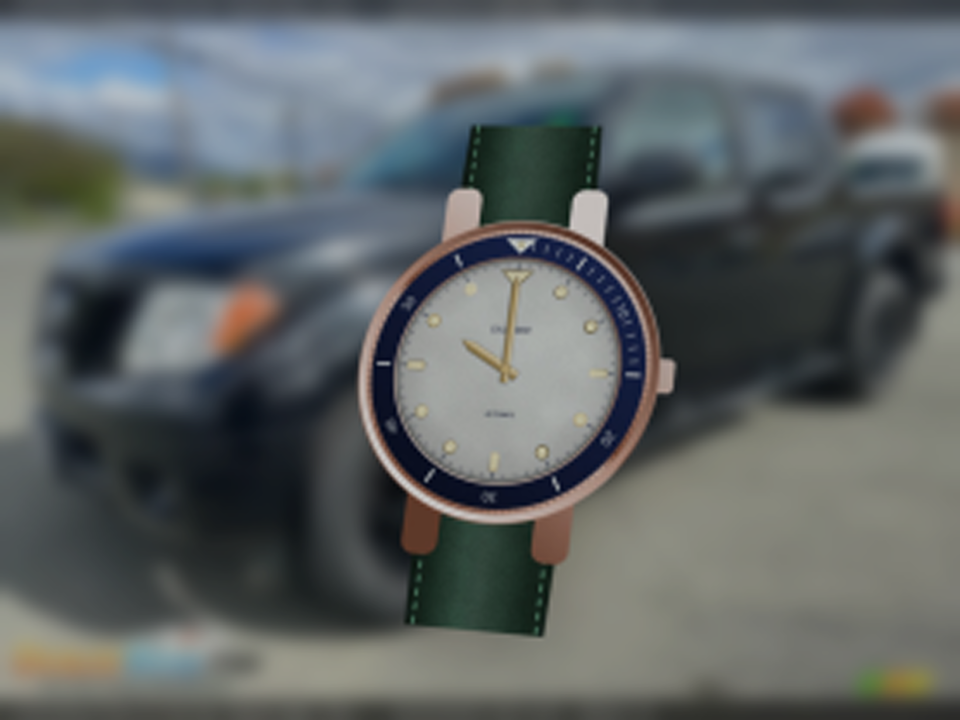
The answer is 10.00
